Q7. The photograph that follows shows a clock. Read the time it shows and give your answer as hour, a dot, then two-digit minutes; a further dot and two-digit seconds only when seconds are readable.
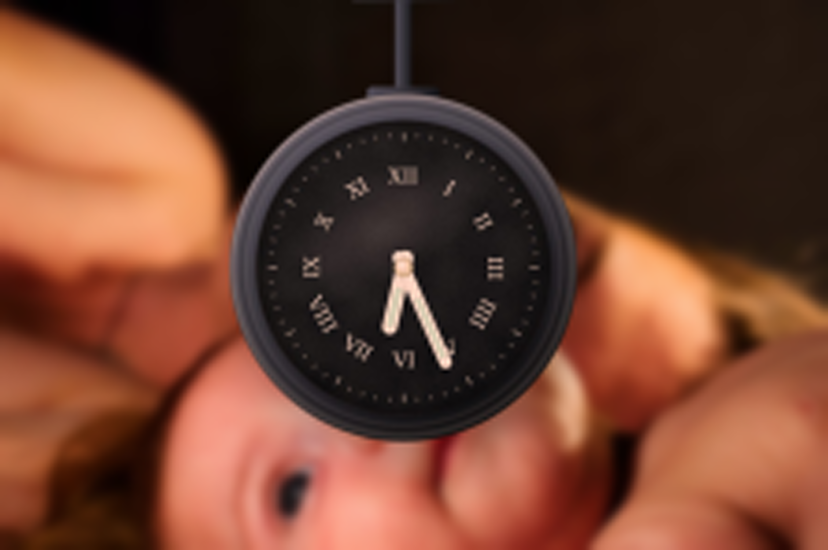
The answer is 6.26
